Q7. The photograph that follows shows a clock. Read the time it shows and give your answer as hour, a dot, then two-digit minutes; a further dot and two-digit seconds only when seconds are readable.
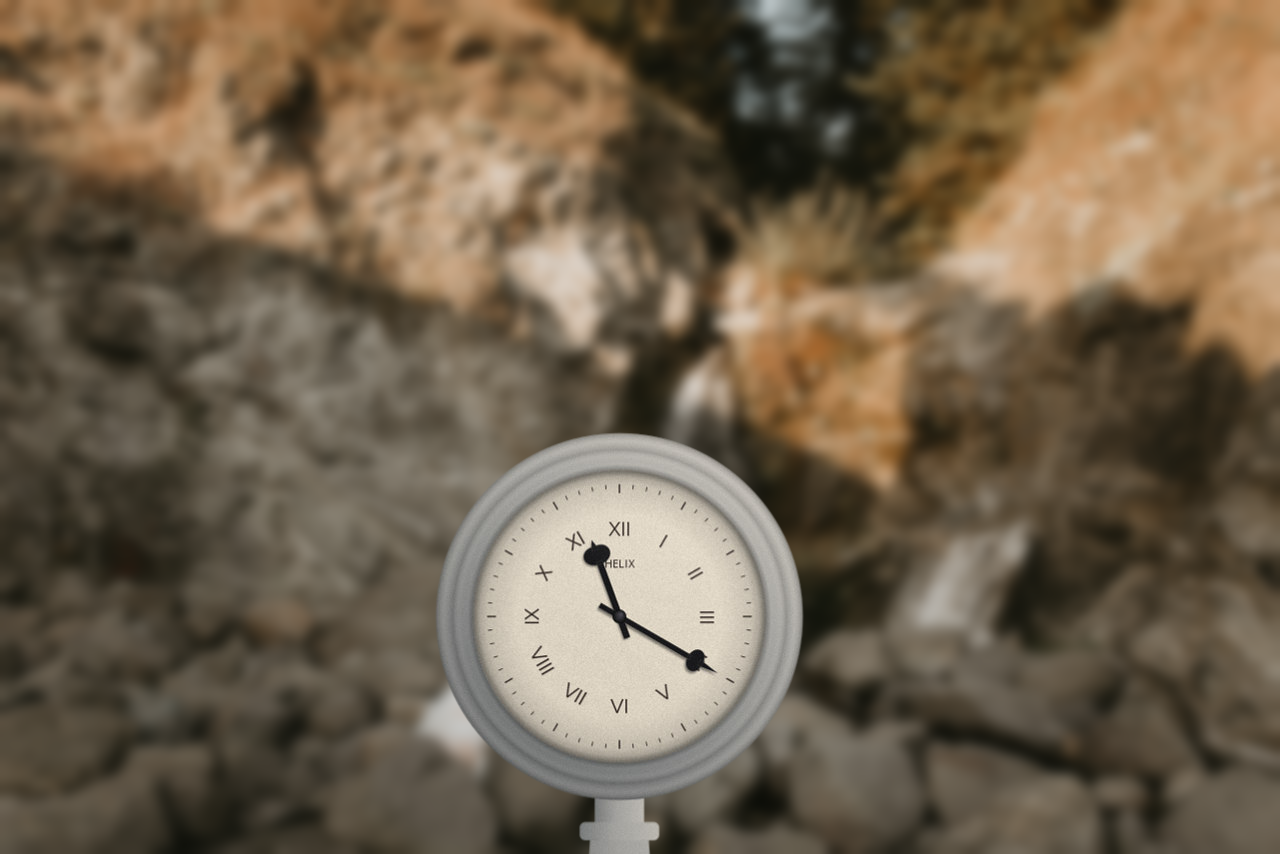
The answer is 11.20
